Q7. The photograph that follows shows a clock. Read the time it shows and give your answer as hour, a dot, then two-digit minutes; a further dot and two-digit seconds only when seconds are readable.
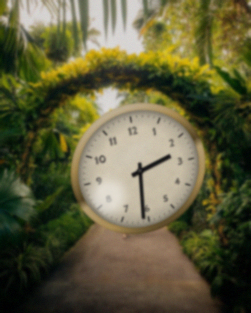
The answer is 2.31
